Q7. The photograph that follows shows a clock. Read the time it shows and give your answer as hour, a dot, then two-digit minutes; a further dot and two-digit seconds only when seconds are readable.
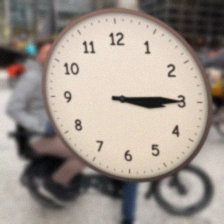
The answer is 3.15
